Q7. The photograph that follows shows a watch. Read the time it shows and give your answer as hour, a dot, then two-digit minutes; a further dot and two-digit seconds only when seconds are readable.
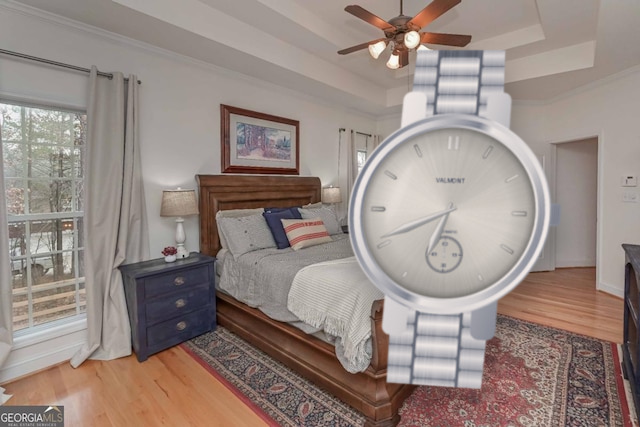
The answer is 6.41
